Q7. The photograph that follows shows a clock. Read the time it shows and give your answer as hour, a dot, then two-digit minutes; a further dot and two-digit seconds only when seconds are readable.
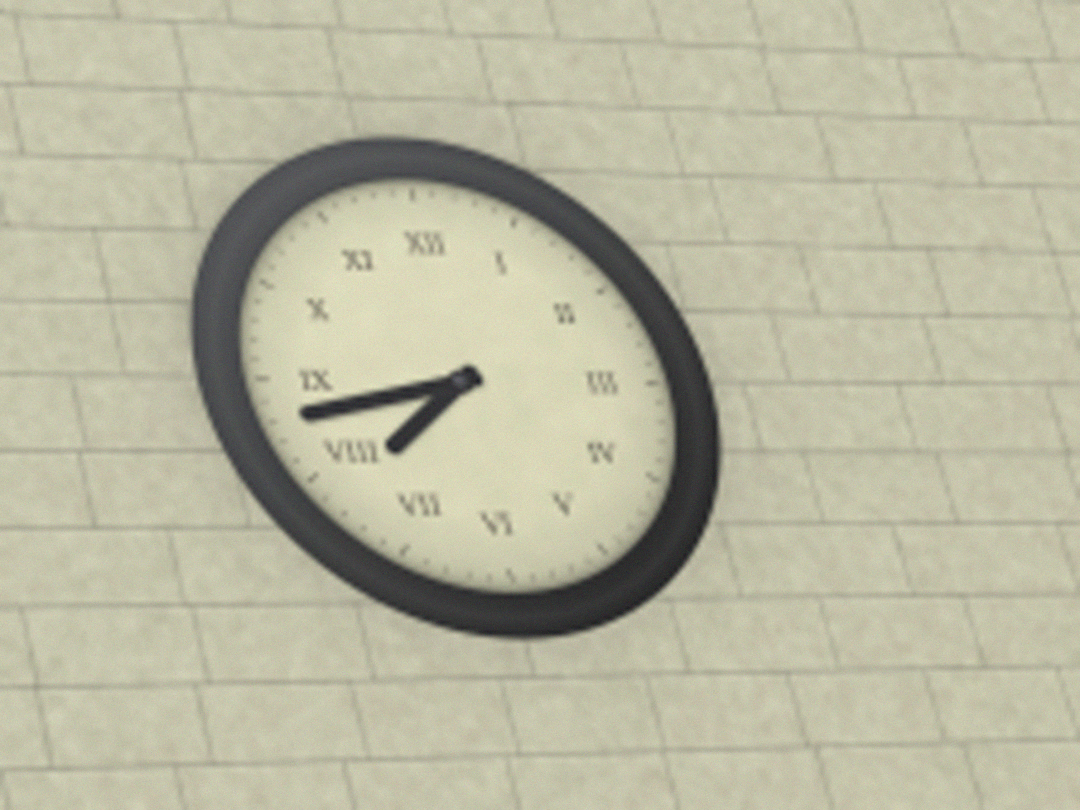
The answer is 7.43
